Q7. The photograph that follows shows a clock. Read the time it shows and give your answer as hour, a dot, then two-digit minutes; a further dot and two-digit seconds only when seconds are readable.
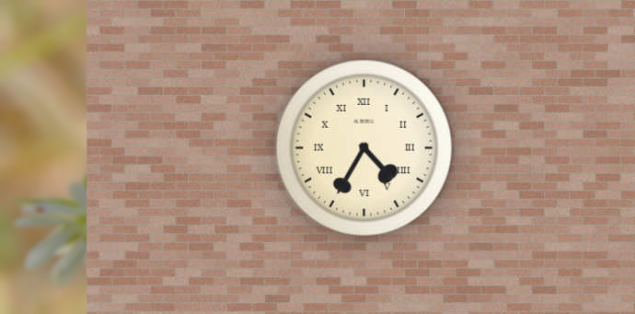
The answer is 4.35
